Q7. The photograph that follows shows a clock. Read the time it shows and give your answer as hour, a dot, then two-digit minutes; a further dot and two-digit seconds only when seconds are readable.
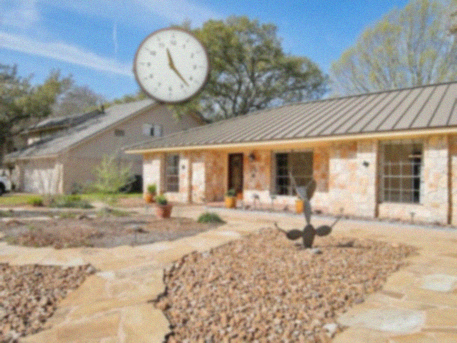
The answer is 11.23
